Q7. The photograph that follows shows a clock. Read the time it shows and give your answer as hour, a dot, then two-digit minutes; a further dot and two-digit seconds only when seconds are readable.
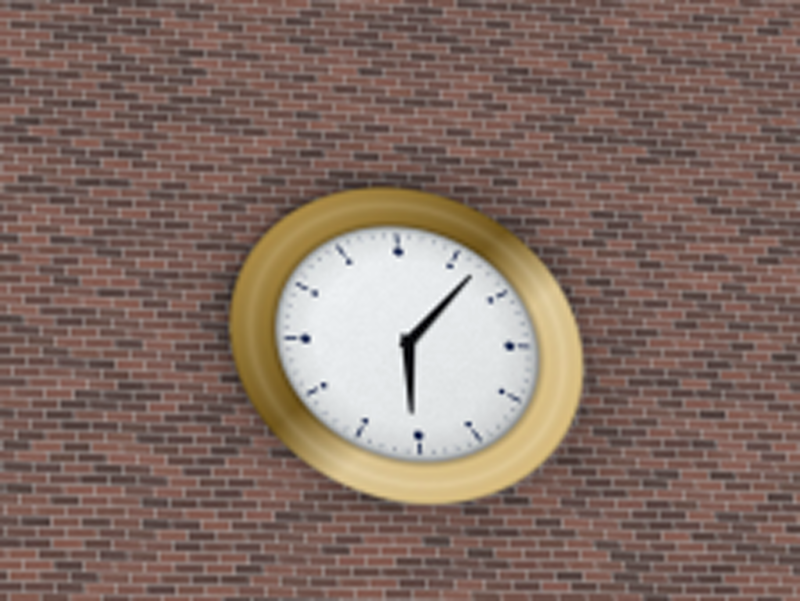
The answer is 6.07
